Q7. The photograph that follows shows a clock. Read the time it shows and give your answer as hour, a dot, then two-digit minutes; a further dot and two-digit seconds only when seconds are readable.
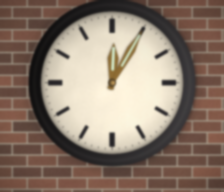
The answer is 12.05
